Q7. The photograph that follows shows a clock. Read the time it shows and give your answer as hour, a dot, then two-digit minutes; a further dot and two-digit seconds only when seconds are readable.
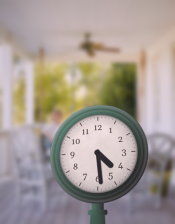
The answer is 4.29
